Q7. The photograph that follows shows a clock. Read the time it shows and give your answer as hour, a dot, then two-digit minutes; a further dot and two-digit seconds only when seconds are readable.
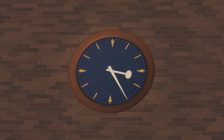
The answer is 3.25
